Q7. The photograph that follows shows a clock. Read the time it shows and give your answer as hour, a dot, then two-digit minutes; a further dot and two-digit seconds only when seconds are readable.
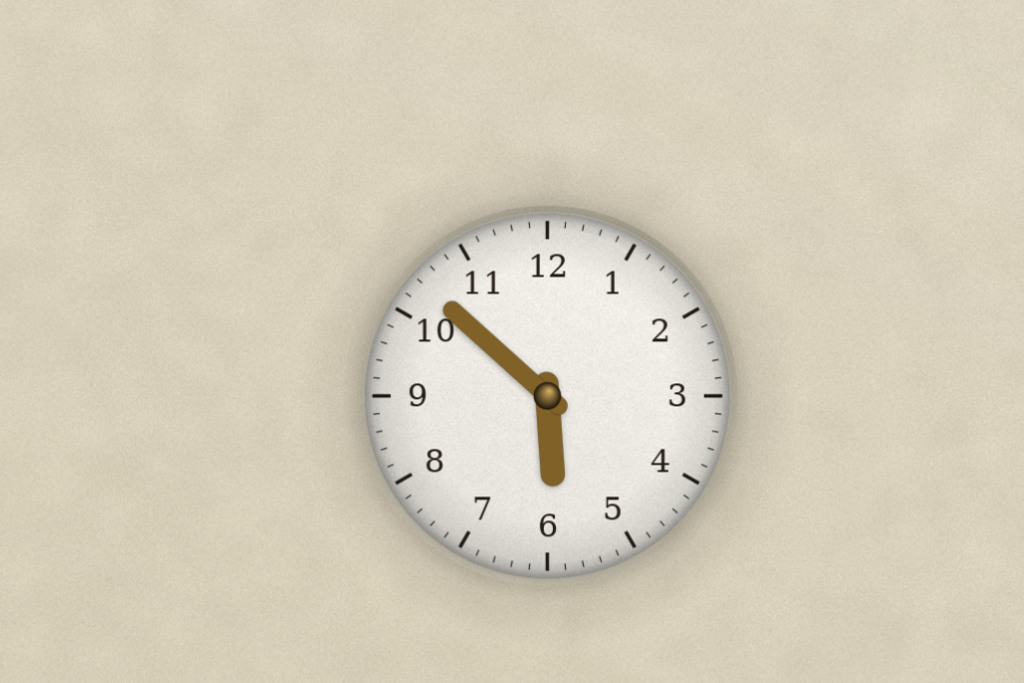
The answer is 5.52
